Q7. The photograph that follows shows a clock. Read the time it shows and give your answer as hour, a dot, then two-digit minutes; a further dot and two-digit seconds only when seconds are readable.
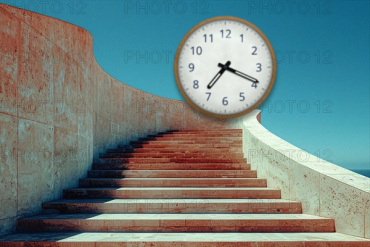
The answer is 7.19
